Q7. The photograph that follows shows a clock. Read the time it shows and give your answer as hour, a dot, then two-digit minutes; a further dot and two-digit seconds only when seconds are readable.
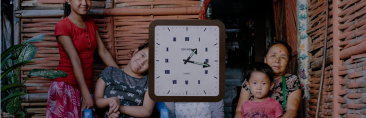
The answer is 1.17
